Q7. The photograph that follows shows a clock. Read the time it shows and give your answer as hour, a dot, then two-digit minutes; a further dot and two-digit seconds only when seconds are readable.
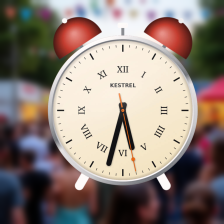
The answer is 5.32.28
